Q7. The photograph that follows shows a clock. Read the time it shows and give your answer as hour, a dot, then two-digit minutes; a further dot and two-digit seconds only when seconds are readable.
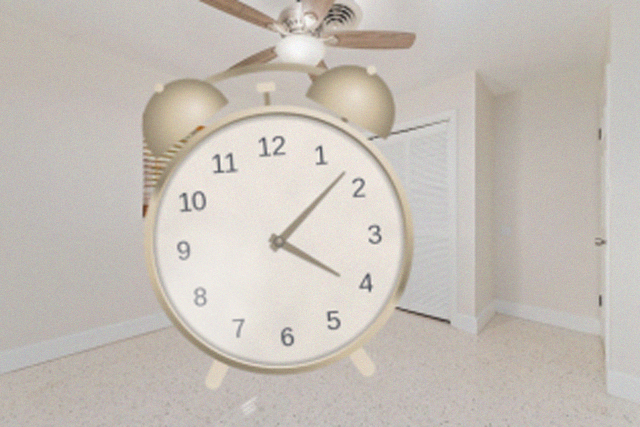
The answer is 4.08
